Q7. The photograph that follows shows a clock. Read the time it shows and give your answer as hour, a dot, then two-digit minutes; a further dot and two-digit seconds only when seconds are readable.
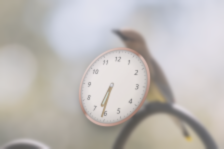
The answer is 6.31
